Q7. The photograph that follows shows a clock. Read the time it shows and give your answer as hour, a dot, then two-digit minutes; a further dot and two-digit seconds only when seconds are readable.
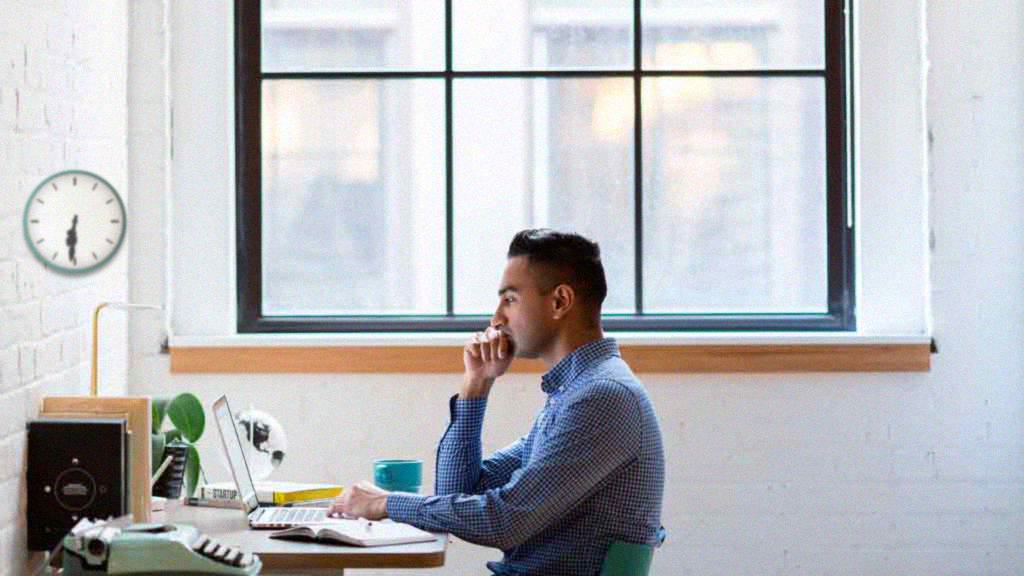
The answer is 6.31
